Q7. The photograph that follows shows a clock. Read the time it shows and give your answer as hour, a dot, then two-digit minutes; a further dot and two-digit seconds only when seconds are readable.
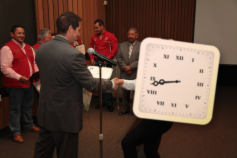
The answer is 8.43
